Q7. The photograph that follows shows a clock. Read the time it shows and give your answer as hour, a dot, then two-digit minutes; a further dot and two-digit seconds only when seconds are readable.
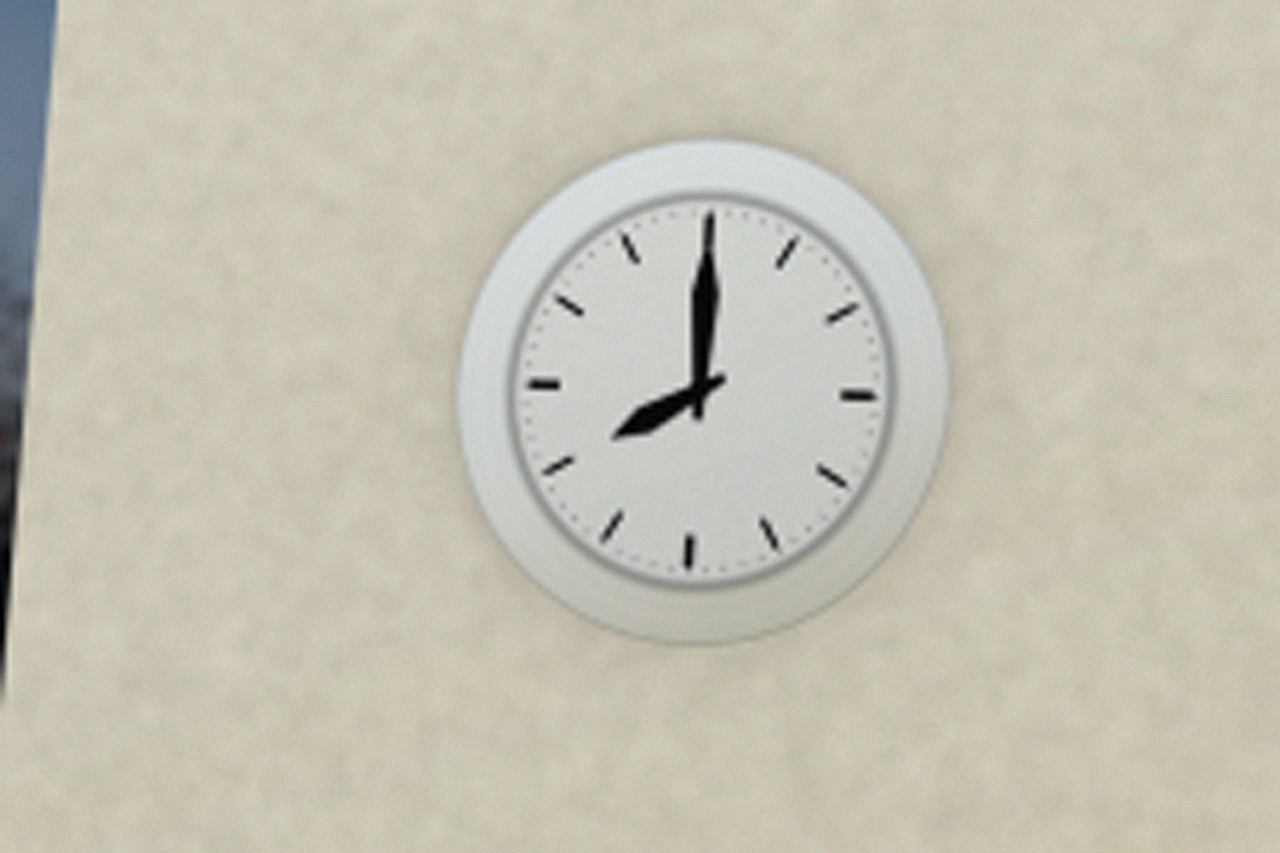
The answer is 8.00
